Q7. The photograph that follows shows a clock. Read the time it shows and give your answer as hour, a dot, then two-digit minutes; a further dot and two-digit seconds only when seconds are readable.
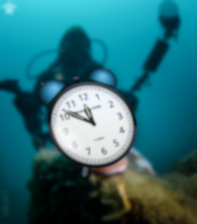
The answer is 11.52
